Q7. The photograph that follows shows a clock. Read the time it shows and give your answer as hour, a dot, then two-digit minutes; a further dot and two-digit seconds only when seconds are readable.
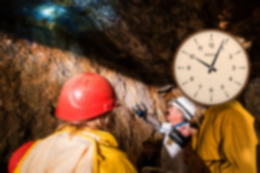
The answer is 10.04
